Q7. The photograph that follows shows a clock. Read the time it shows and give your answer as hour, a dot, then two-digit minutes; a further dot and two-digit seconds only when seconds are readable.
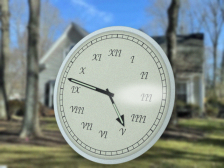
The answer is 4.47
